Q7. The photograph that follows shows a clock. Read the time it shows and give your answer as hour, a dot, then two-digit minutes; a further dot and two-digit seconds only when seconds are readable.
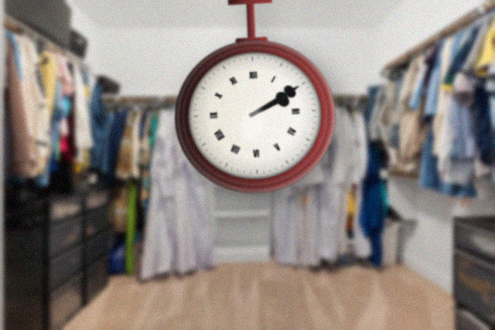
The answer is 2.10
